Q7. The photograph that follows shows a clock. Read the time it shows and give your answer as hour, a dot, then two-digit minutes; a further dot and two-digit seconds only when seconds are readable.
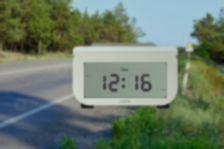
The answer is 12.16
